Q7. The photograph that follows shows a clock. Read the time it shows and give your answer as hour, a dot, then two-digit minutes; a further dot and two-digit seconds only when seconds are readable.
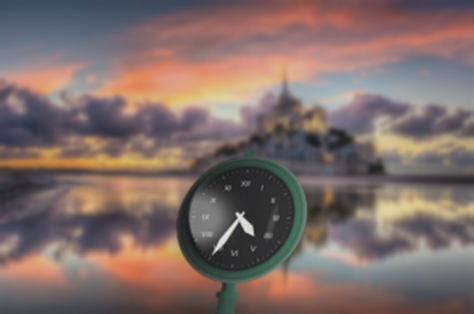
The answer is 4.35
